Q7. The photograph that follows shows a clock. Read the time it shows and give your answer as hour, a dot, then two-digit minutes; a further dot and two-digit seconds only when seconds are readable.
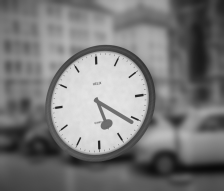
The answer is 5.21
